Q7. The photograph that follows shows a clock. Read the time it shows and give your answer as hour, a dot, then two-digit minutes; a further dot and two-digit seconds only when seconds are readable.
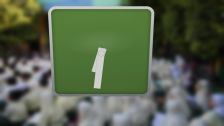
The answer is 6.31
